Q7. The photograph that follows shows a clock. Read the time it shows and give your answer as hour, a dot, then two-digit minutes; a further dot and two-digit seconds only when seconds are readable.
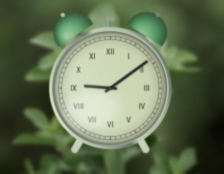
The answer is 9.09
